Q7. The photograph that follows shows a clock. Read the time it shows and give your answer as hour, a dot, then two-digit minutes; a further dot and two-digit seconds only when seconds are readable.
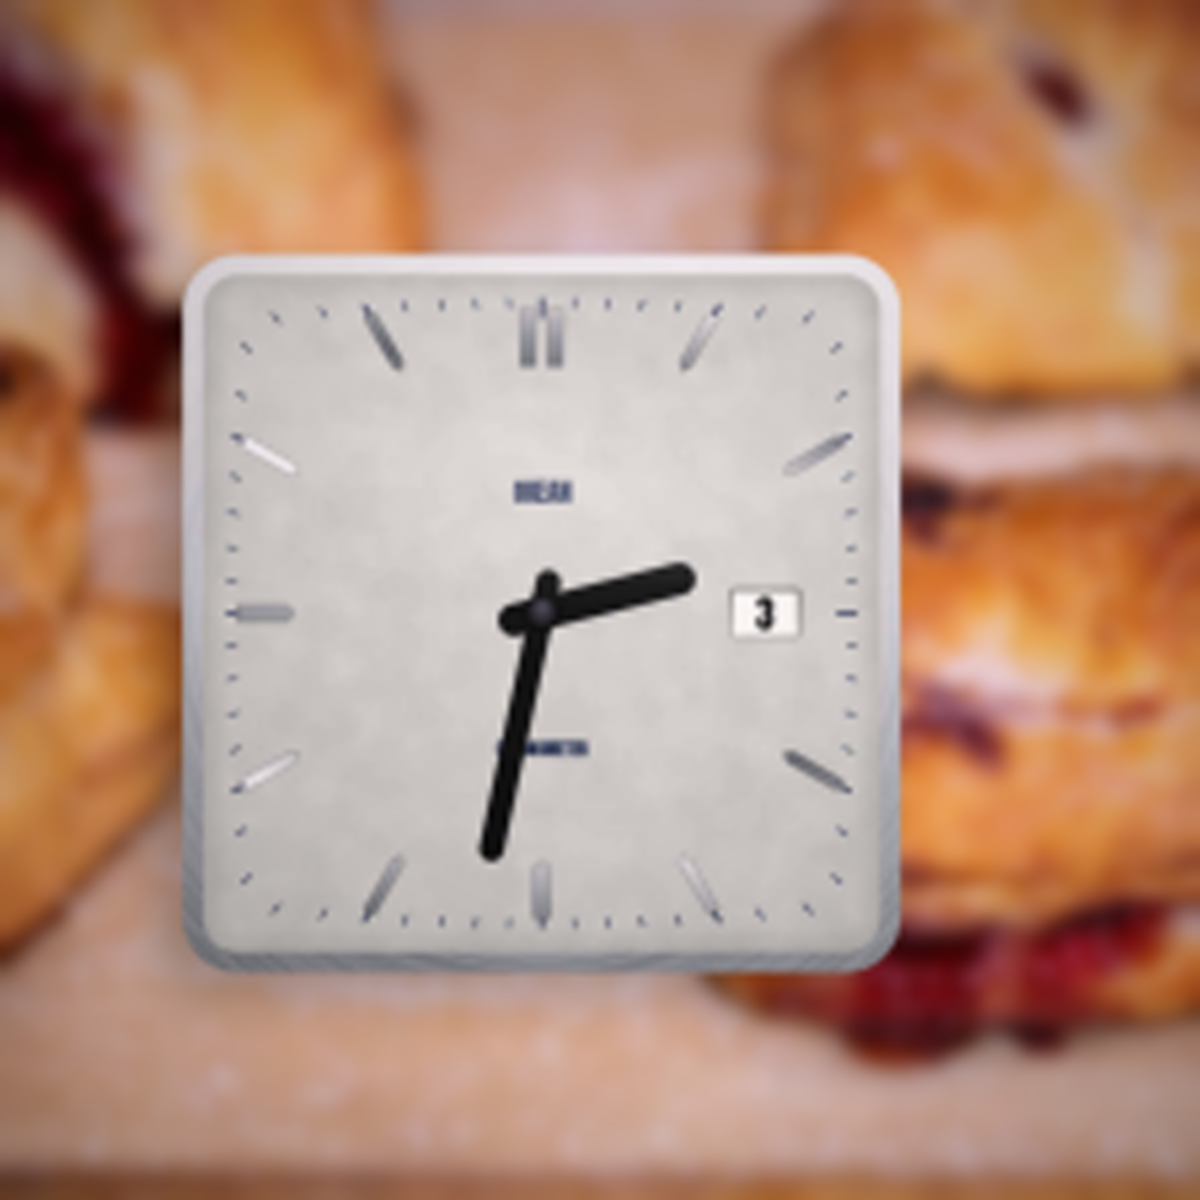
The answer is 2.32
